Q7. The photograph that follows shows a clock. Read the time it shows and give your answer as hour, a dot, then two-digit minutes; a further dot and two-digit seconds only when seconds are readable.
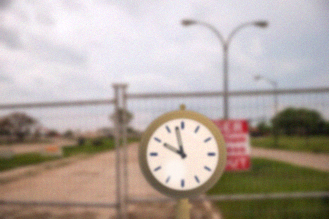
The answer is 9.58
